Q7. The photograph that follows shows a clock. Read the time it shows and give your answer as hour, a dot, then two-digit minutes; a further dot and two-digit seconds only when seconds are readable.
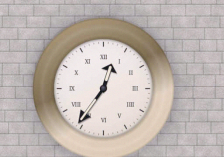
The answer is 12.36
